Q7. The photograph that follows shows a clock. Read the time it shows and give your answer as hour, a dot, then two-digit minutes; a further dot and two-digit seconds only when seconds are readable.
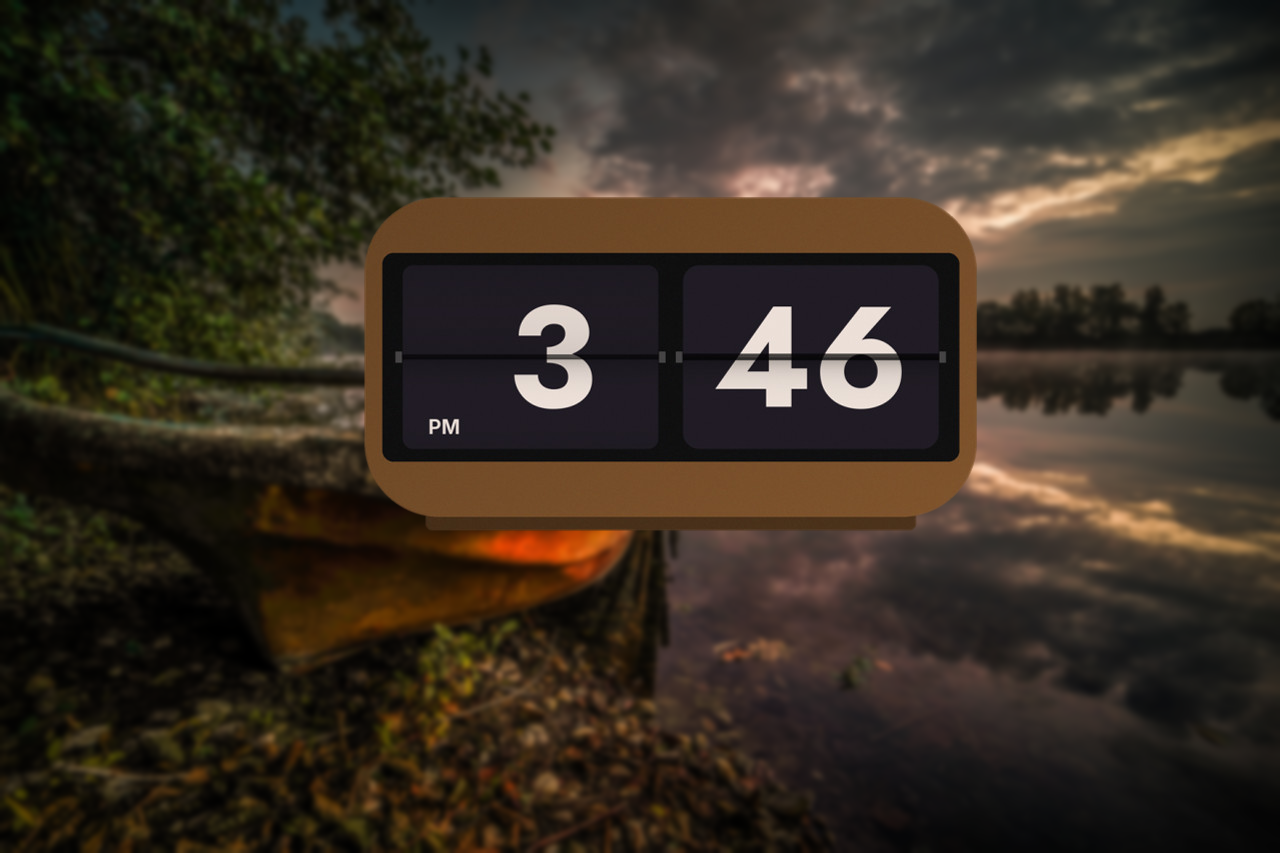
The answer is 3.46
